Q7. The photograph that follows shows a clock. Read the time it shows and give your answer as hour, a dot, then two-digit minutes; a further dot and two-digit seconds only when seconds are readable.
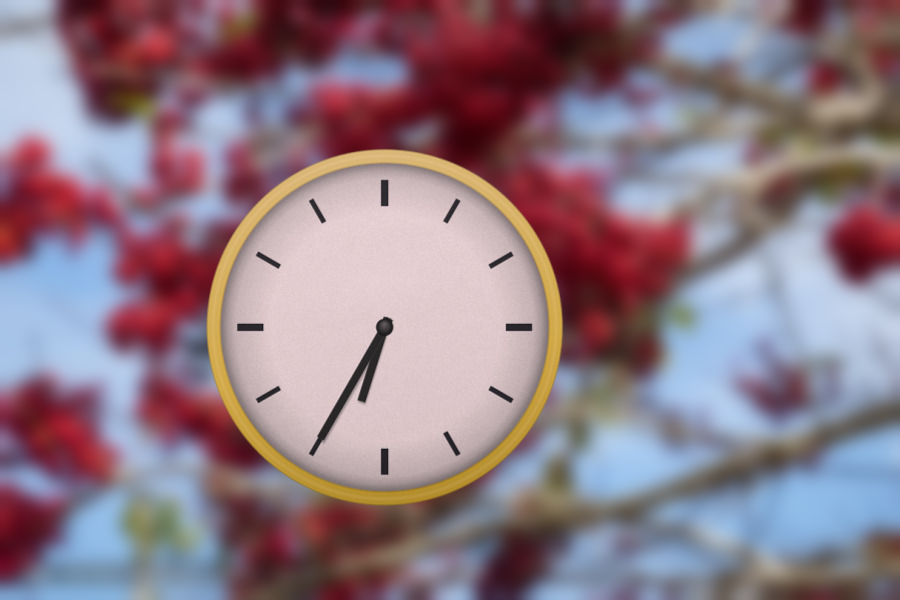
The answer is 6.35
